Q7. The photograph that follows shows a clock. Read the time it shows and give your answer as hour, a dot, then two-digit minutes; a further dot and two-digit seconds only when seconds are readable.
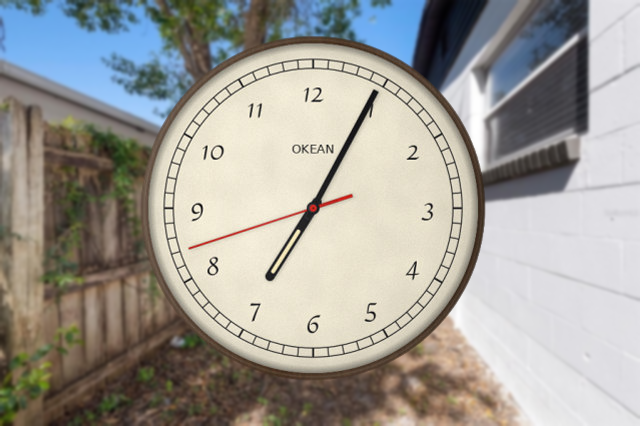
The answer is 7.04.42
